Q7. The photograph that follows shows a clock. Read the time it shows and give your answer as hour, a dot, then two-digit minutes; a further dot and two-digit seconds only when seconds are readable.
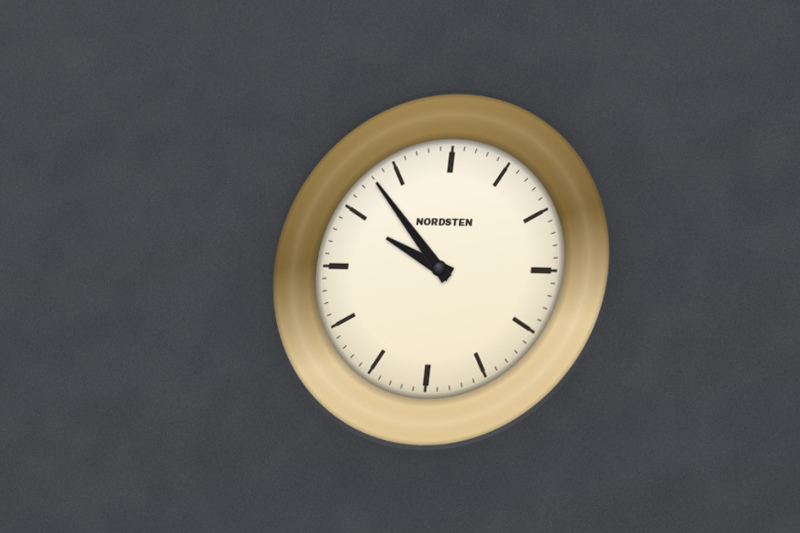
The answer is 9.53
